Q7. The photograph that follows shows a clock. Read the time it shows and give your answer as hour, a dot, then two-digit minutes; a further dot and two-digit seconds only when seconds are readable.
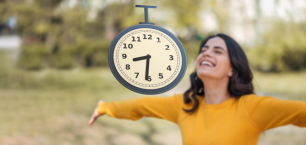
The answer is 8.31
